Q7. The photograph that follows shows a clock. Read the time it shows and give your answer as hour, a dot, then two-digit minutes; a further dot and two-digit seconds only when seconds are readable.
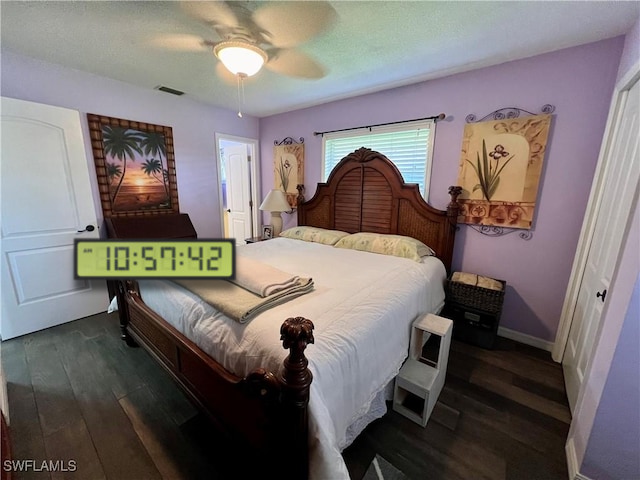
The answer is 10.57.42
